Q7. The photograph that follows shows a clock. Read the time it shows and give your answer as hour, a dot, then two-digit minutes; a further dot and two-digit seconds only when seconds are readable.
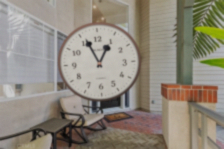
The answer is 12.56
